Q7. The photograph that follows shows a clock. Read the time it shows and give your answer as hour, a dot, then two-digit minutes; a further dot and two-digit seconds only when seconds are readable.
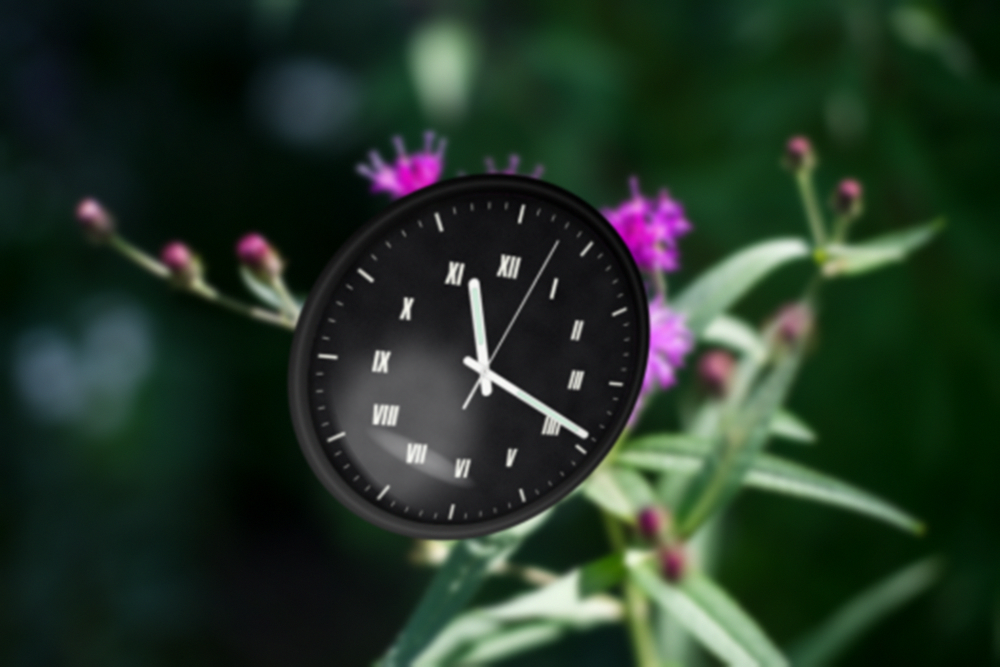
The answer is 11.19.03
